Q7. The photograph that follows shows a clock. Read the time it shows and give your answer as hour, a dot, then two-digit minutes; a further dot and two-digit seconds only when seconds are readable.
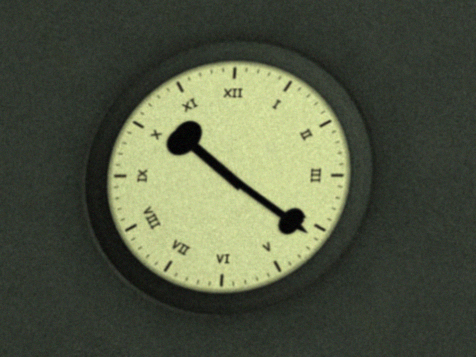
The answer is 10.21
